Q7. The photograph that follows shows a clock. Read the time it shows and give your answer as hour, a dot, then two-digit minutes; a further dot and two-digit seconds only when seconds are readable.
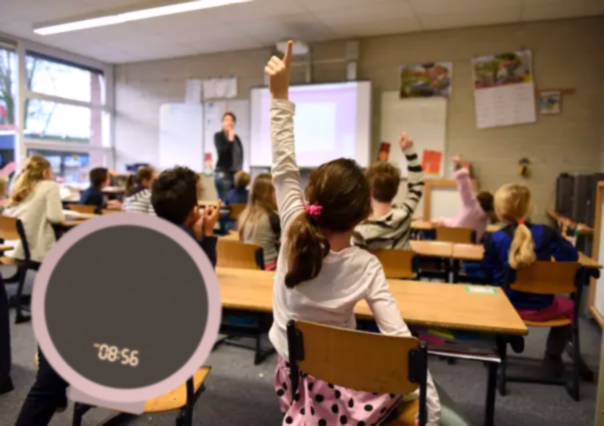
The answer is 8.56
